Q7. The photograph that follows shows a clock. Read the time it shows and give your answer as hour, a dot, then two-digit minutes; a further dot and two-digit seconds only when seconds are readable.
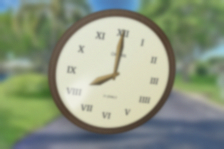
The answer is 8.00
